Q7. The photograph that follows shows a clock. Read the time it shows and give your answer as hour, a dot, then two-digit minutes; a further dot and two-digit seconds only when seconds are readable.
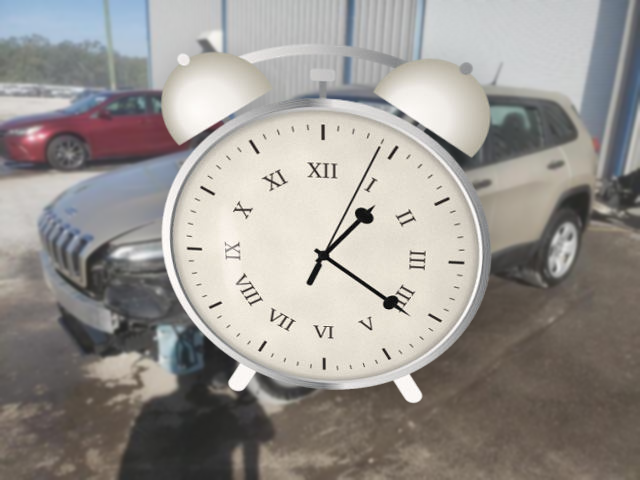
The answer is 1.21.04
